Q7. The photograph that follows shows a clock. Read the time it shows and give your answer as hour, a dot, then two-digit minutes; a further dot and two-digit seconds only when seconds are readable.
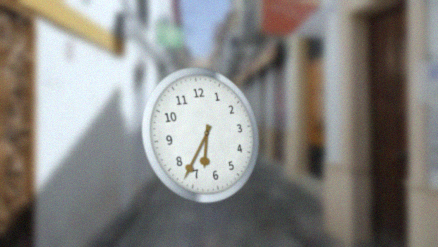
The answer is 6.37
